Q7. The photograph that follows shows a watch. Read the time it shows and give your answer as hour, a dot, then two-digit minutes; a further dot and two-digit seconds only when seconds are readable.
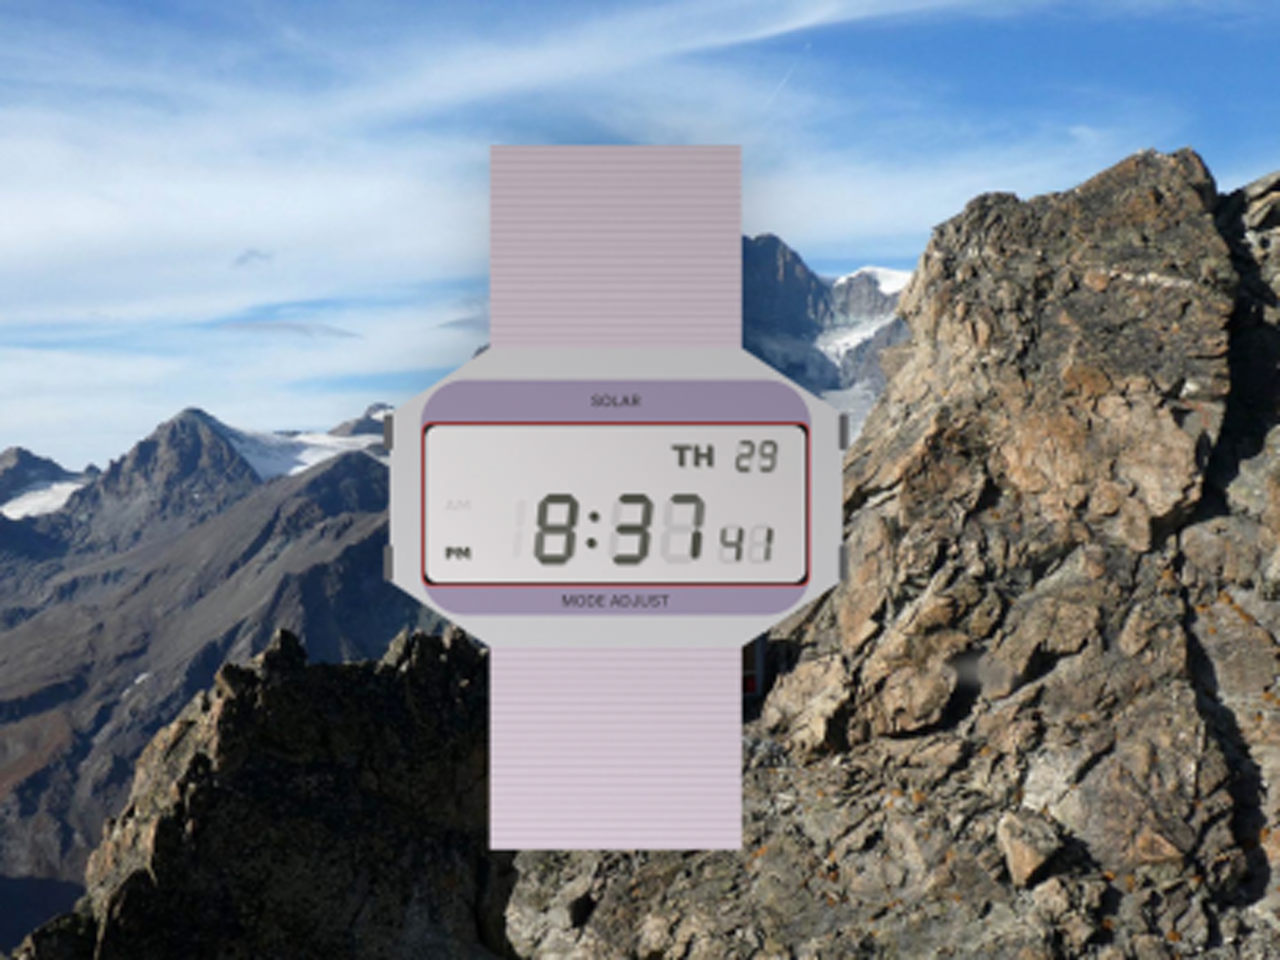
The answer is 8.37.41
